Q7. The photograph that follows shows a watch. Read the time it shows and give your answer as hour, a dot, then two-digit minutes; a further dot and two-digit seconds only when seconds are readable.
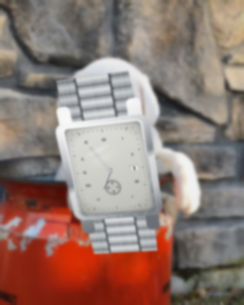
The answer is 6.55
